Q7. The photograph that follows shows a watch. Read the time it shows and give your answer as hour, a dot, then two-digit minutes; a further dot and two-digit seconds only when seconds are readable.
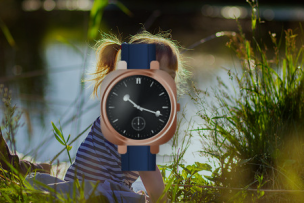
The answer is 10.18
